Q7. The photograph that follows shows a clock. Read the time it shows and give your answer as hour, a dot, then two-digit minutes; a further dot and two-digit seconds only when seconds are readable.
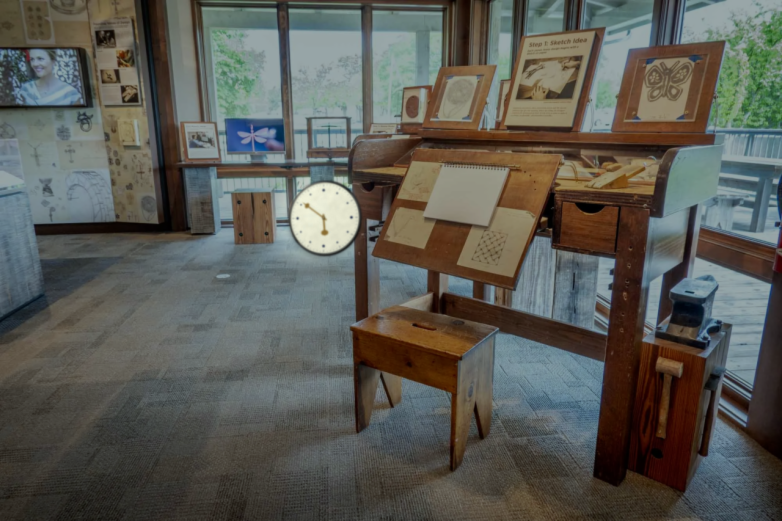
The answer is 5.51
